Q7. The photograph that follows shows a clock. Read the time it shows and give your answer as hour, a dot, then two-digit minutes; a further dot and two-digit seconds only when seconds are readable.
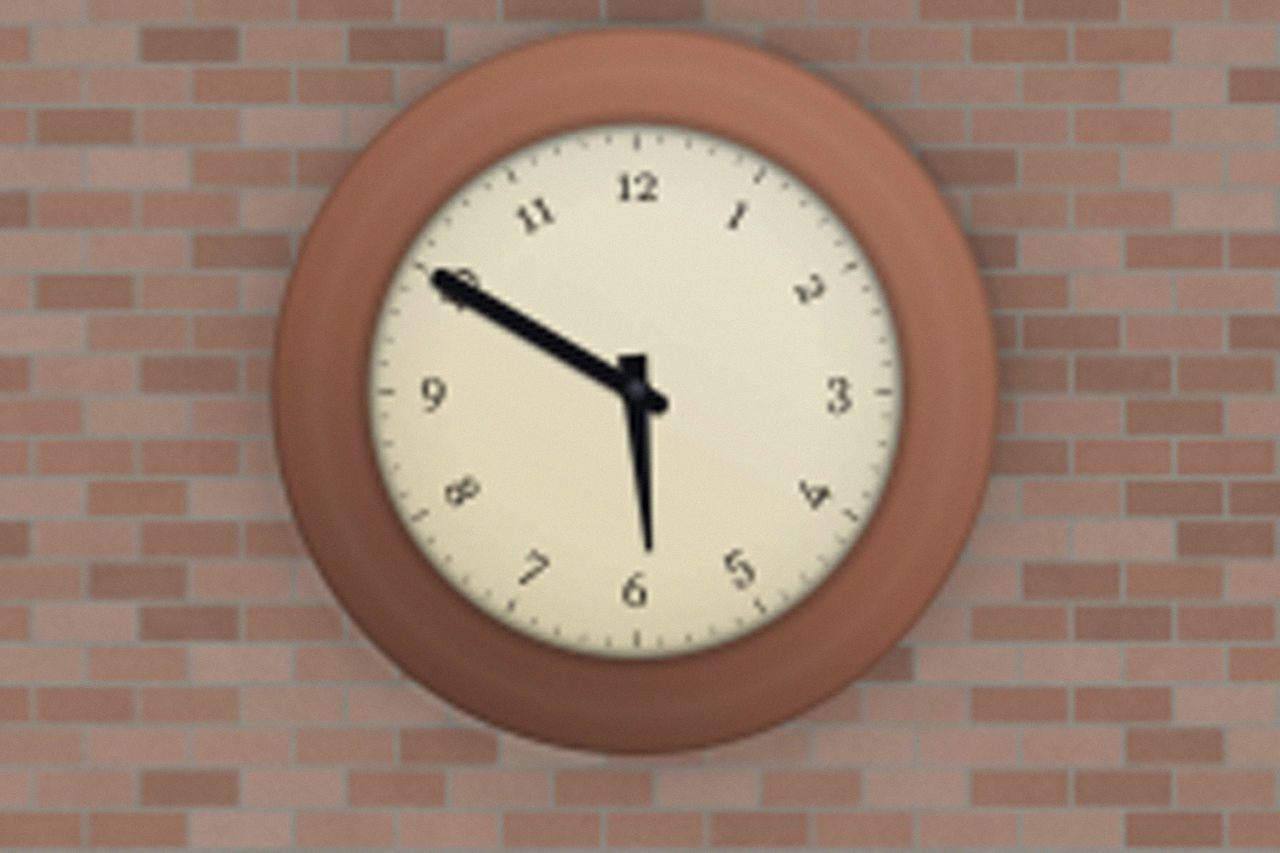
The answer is 5.50
